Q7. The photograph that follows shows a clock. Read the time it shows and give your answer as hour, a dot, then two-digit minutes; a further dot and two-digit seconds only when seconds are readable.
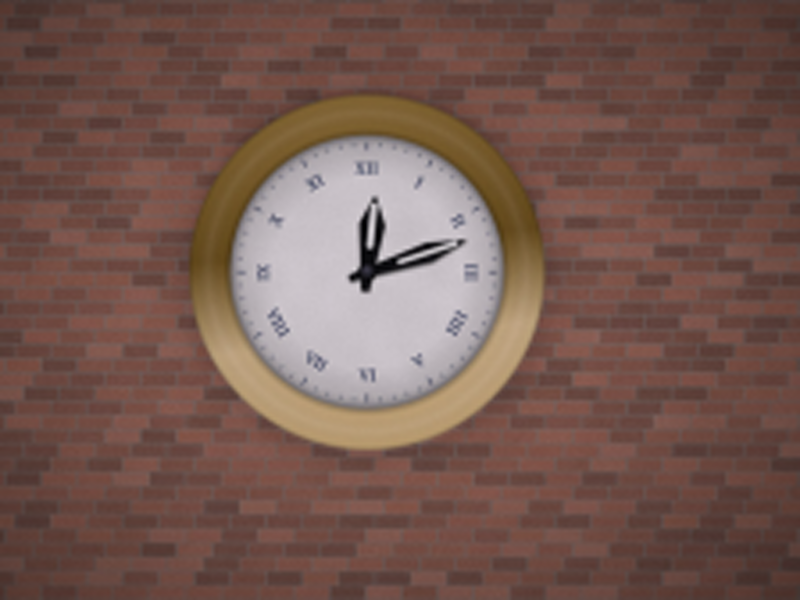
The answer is 12.12
